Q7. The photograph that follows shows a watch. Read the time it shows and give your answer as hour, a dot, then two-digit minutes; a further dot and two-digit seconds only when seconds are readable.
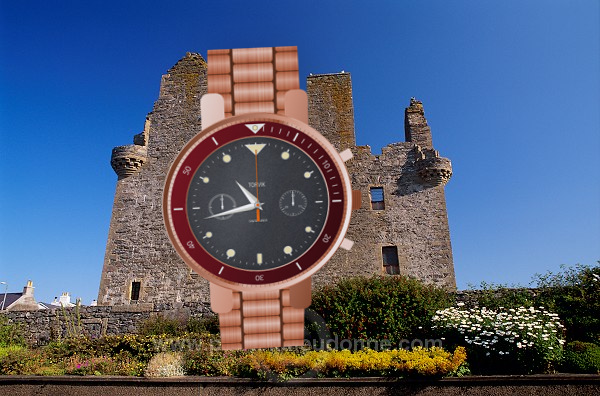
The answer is 10.43
